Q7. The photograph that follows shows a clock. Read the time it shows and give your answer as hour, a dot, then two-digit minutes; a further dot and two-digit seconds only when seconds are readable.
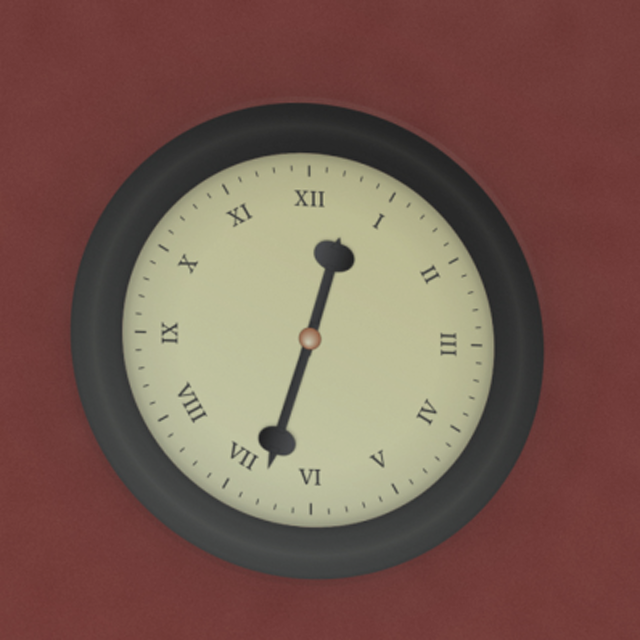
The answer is 12.33
